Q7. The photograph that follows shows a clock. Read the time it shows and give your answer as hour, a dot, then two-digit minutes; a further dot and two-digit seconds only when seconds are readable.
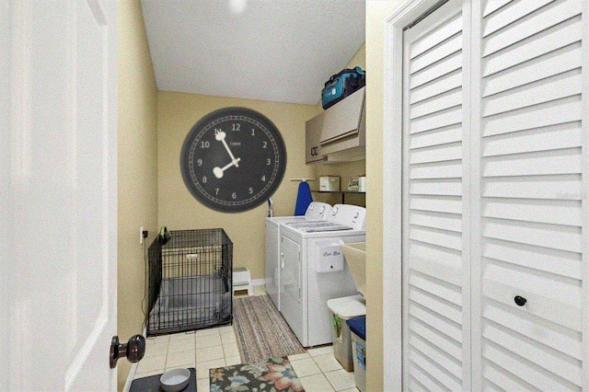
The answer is 7.55
